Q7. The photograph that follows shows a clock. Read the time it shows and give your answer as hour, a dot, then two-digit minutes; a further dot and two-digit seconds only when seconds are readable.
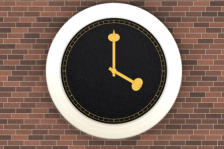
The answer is 4.00
